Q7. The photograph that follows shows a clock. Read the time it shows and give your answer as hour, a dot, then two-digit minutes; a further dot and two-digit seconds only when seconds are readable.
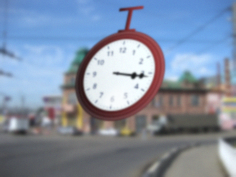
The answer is 3.16
